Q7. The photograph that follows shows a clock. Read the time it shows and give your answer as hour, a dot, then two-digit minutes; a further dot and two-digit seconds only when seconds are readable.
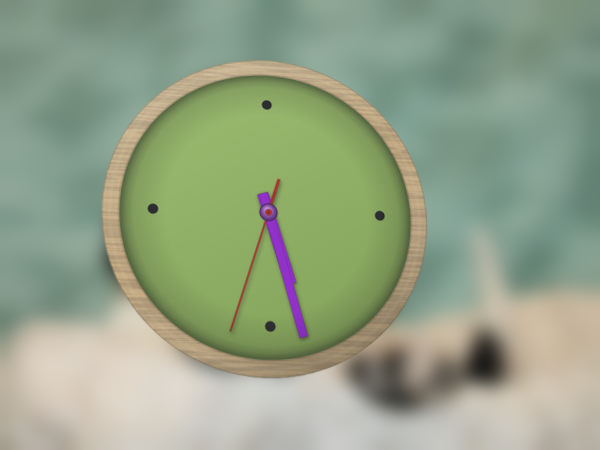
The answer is 5.27.33
